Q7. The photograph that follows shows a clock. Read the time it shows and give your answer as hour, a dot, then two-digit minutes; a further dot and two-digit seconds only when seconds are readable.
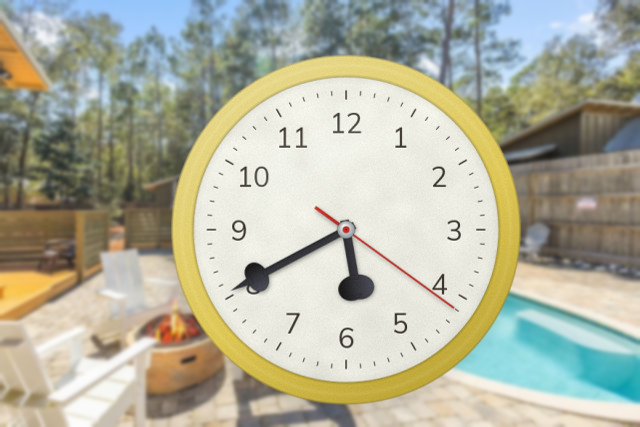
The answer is 5.40.21
